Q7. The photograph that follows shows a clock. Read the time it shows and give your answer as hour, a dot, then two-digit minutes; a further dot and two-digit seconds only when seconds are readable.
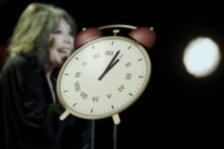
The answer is 1.03
